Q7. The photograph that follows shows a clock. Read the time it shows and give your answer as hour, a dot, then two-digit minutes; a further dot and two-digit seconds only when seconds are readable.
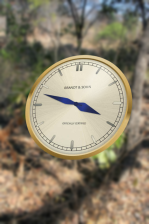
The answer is 3.48
